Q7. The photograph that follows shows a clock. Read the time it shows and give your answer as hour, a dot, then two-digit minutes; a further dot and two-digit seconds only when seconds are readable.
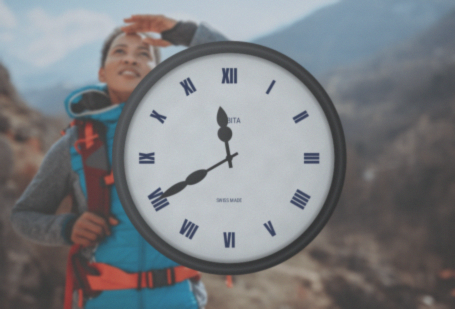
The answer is 11.40
